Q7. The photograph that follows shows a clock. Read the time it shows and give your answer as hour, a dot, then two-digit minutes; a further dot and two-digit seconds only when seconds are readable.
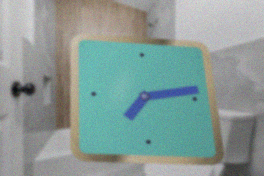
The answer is 7.13
